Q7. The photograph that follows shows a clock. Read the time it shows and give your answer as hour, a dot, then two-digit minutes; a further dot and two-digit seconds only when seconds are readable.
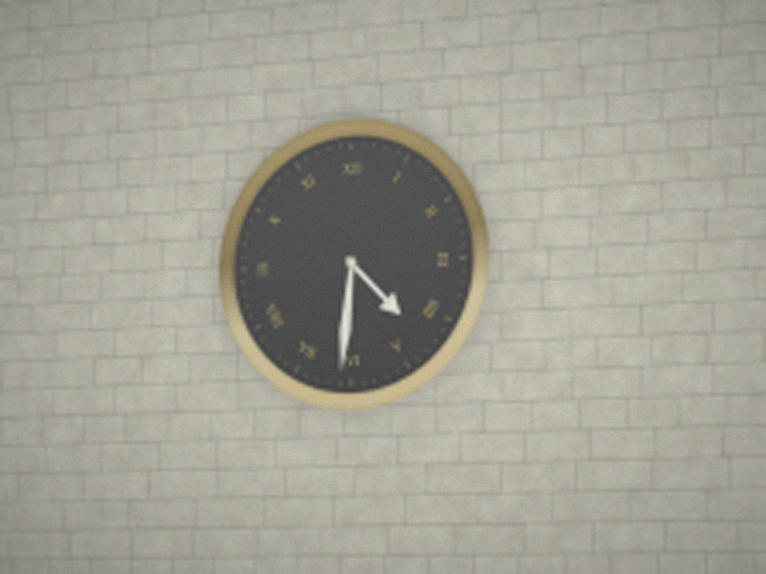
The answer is 4.31
